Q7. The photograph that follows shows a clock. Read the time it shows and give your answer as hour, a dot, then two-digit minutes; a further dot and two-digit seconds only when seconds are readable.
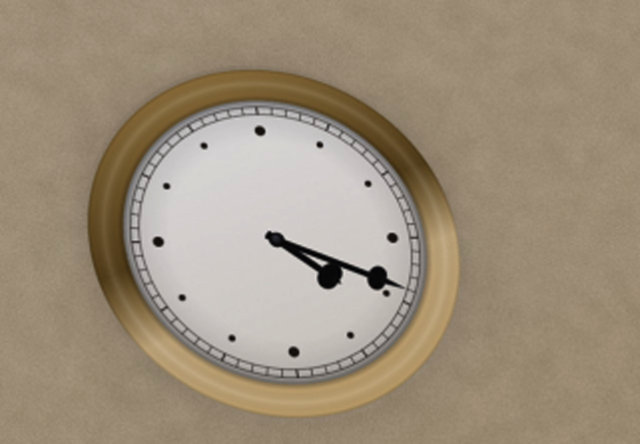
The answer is 4.19
